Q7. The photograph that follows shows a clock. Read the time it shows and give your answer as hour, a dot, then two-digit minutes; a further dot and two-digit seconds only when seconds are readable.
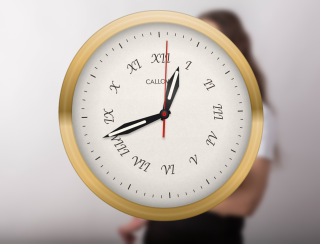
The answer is 12.42.01
